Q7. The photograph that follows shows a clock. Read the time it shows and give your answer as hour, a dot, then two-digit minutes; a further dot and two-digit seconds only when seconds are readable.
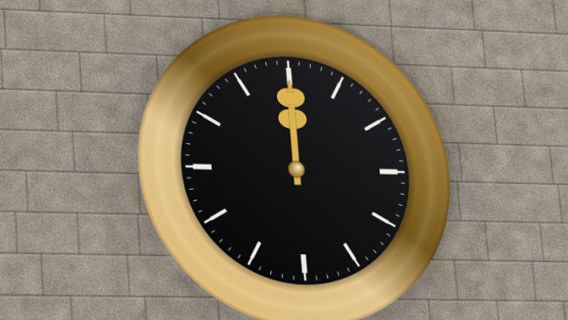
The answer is 12.00
